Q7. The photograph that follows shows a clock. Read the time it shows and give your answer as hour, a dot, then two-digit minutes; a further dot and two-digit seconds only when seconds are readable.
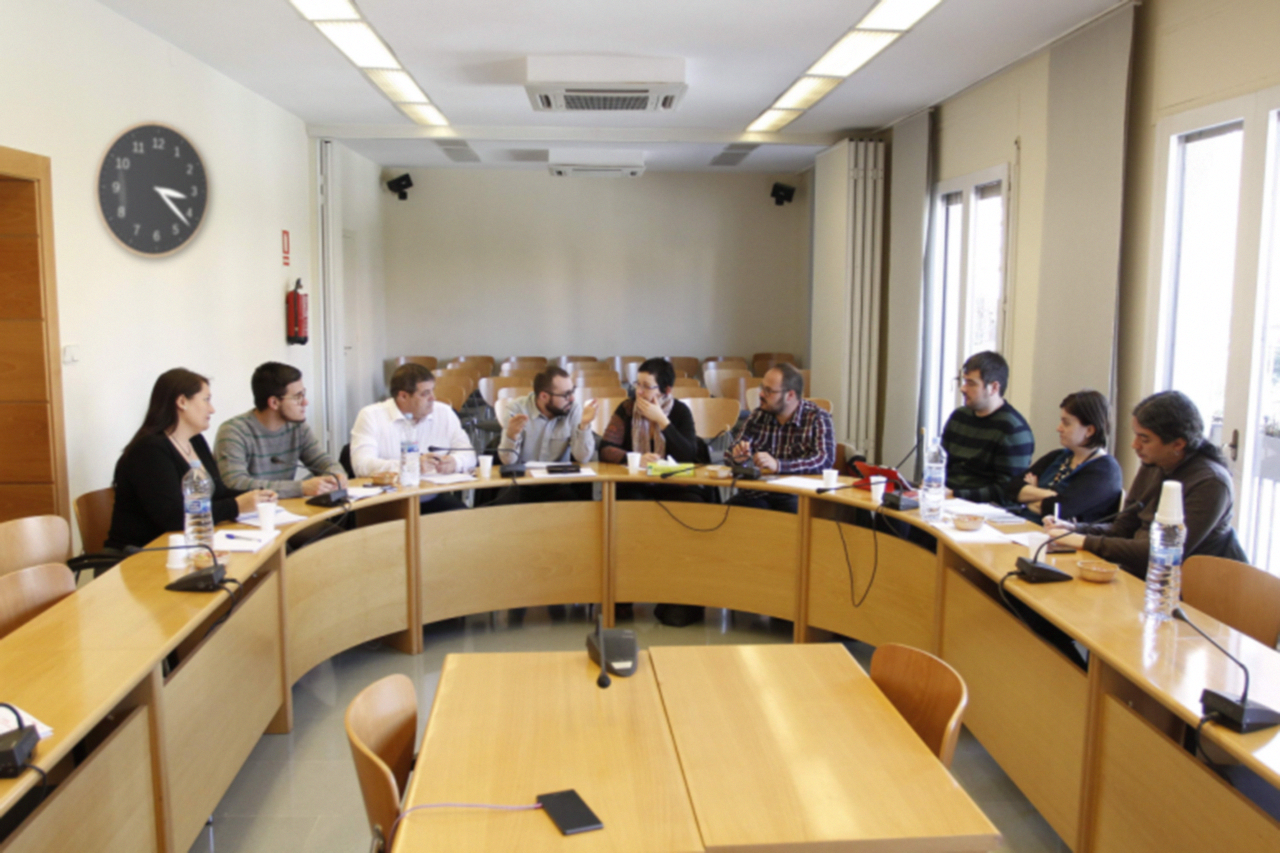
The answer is 3.22
